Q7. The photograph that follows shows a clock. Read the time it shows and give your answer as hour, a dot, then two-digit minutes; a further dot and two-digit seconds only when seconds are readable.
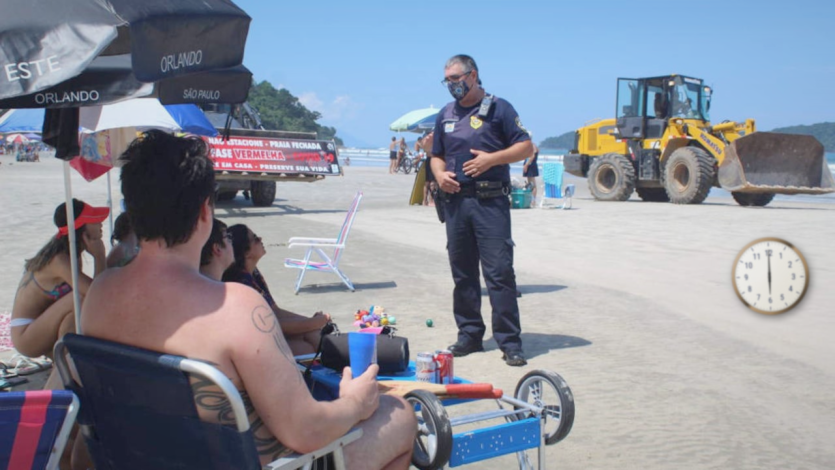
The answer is 6.00
